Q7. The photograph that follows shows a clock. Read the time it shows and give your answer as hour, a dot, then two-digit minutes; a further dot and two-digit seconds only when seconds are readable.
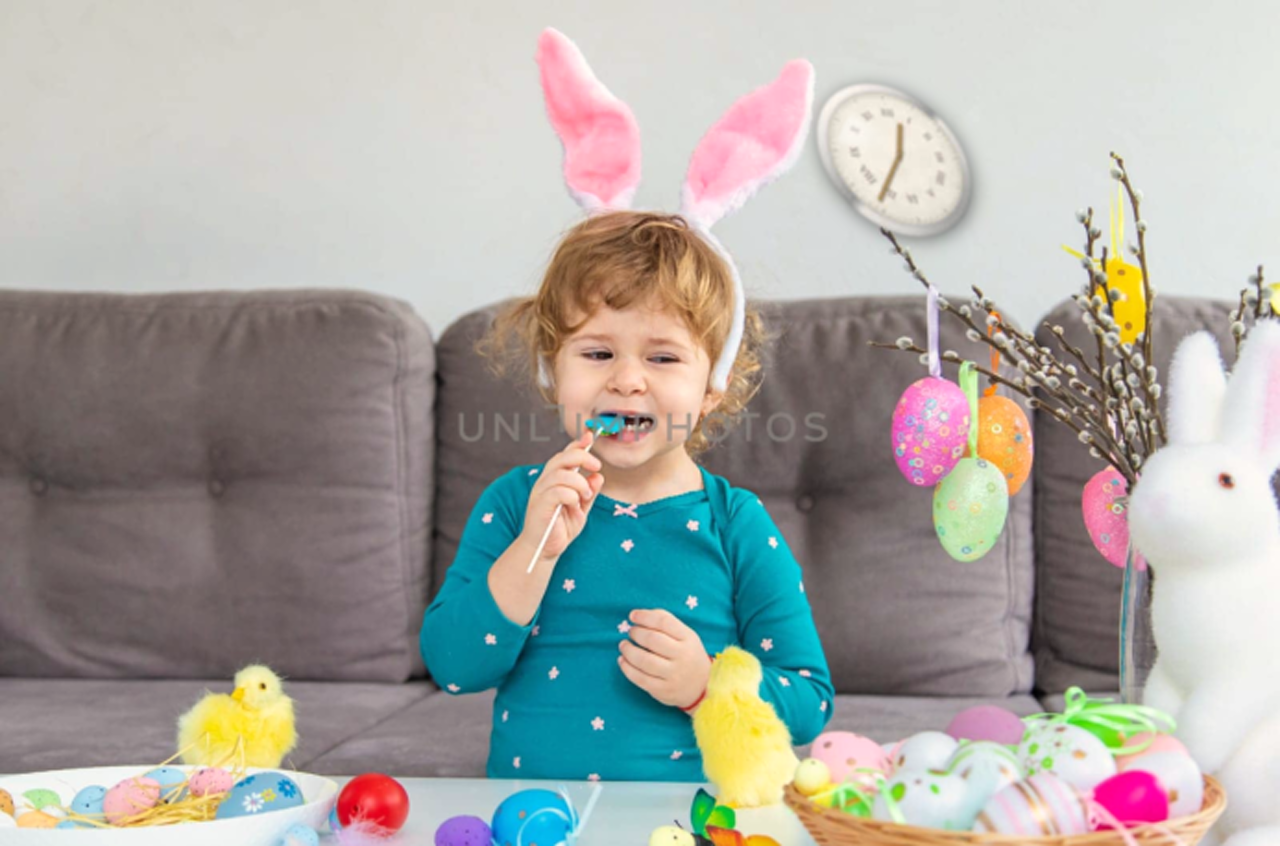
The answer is 12.36
